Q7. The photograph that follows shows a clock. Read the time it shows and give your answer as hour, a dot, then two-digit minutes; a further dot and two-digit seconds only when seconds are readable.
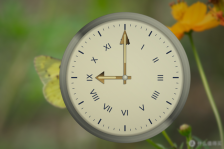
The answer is 9.00
